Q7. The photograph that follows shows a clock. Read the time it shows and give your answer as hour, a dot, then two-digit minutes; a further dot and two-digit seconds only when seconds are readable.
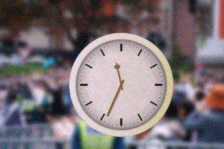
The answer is 11.34
